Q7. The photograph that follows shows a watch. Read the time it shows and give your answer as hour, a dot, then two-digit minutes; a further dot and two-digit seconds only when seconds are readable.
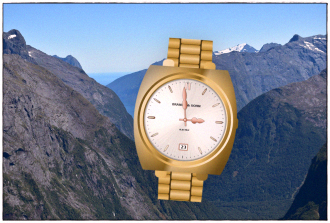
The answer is 2.59
